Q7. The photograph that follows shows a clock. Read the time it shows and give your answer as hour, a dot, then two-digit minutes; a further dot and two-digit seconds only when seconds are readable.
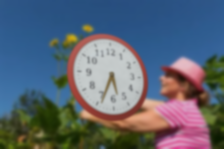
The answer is 5.34
